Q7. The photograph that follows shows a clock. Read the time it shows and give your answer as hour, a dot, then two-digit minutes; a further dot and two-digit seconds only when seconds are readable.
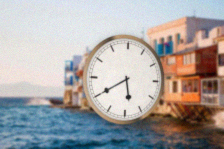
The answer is 5.40
